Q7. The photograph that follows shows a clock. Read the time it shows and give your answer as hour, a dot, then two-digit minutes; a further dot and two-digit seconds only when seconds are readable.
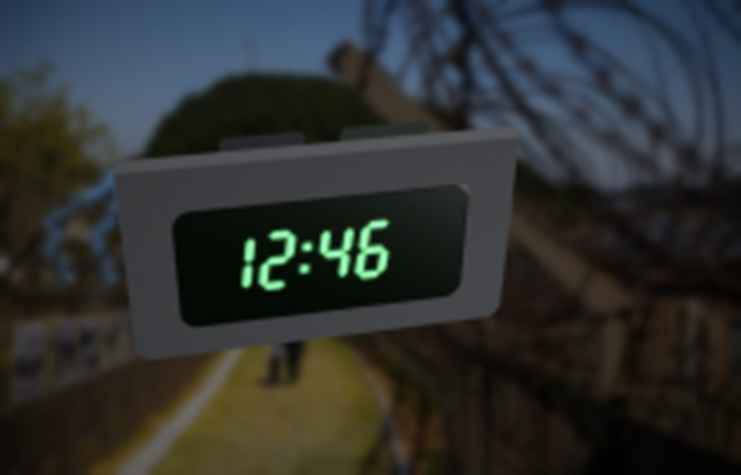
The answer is 12.46
